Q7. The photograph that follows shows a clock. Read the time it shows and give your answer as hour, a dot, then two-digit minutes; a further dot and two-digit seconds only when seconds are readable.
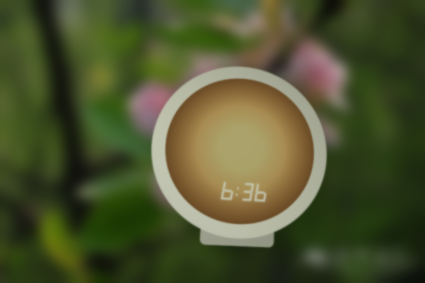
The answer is 6.36
